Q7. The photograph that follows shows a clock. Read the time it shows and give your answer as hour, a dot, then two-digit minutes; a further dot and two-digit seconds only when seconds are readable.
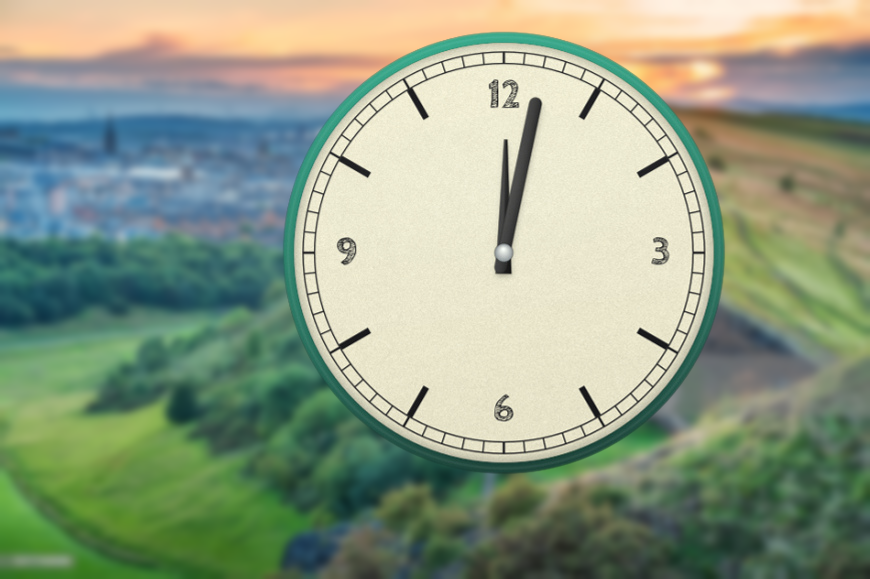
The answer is 12.02
